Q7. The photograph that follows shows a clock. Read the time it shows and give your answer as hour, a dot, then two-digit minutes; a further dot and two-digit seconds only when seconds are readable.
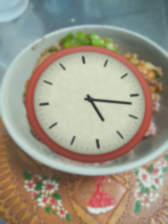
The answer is 5.17
